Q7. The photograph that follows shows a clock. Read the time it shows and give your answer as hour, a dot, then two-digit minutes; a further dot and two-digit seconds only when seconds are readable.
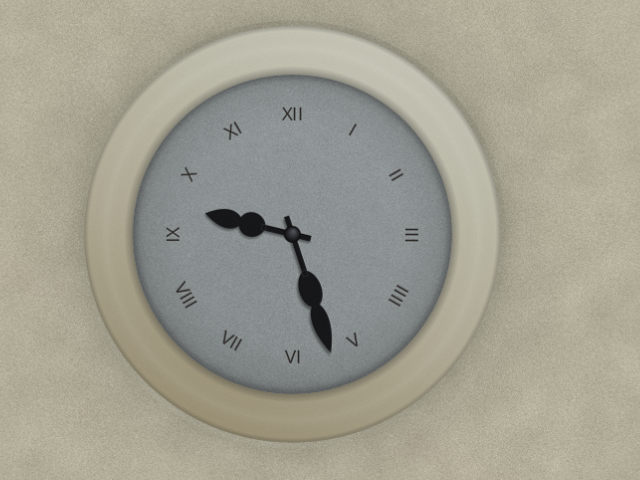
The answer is 9.27
